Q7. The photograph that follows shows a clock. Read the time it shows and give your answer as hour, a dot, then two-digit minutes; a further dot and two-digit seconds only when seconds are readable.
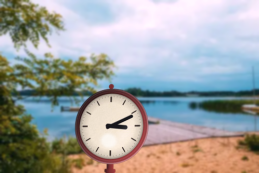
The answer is 3.11
